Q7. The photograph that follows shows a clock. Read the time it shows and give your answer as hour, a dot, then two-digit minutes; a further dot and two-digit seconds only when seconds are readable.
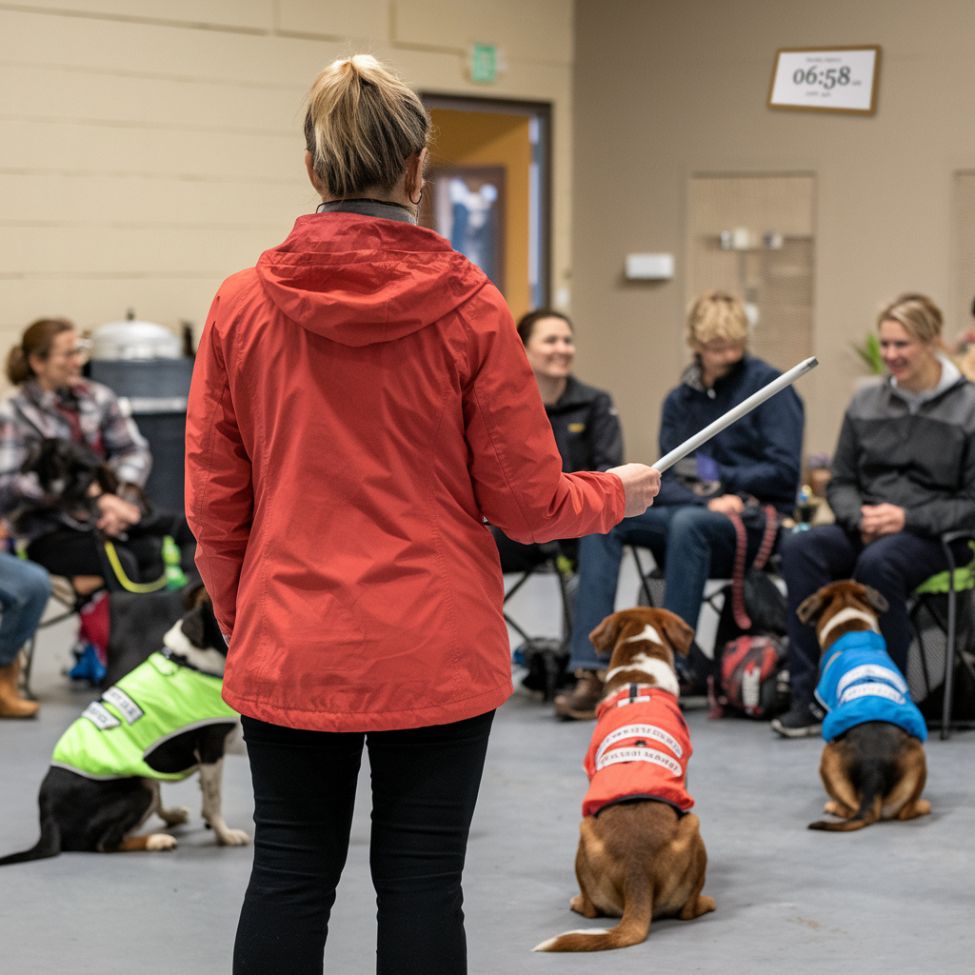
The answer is 6.58
